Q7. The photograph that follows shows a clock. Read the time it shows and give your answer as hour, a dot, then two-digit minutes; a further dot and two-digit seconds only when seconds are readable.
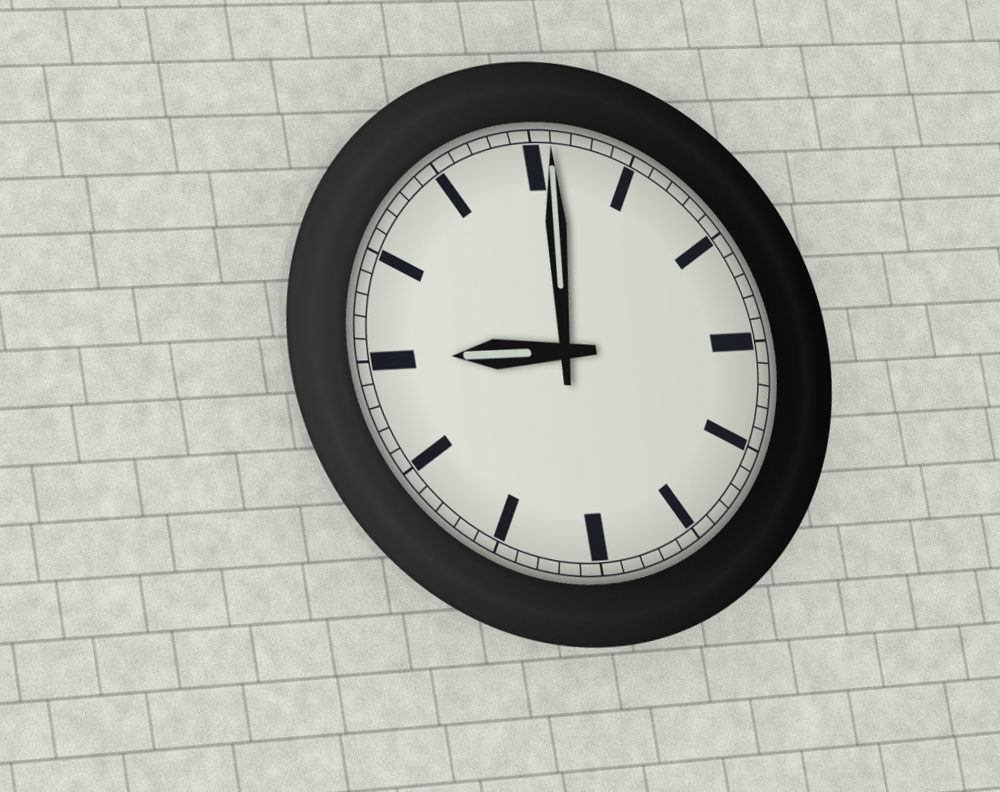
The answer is 9.01
